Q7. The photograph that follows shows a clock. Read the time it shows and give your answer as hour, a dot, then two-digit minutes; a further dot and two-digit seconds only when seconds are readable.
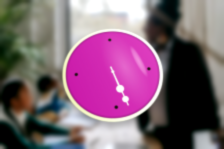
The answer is 5.27
